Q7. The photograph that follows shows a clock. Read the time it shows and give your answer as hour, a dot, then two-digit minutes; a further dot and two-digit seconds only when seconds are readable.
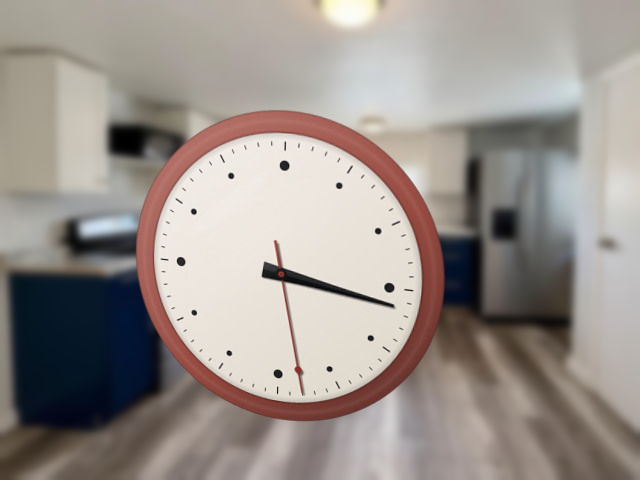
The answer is 3.16.28
